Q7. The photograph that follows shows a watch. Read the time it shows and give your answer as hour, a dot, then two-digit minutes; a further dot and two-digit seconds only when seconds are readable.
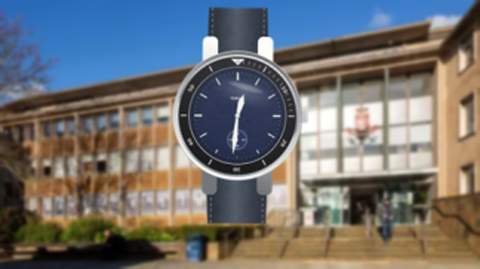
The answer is 12.31
